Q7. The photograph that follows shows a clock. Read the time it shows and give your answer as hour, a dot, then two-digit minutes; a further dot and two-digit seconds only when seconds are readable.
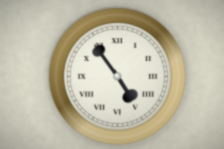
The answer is 4.54
